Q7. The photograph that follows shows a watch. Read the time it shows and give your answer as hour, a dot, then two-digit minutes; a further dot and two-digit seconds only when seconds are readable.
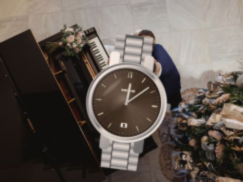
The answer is 12.08
